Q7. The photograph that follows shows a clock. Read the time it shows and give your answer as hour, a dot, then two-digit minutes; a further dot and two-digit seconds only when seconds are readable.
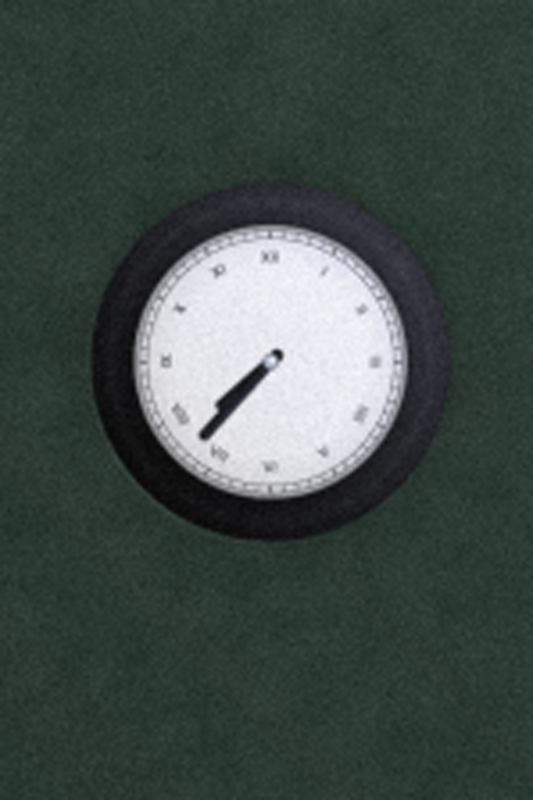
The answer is 7.37
